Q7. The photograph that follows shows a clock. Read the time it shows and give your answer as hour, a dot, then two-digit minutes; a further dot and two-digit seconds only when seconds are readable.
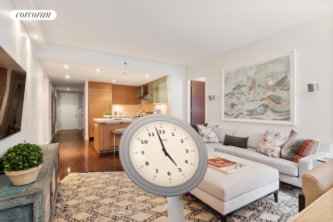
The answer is 4.58
